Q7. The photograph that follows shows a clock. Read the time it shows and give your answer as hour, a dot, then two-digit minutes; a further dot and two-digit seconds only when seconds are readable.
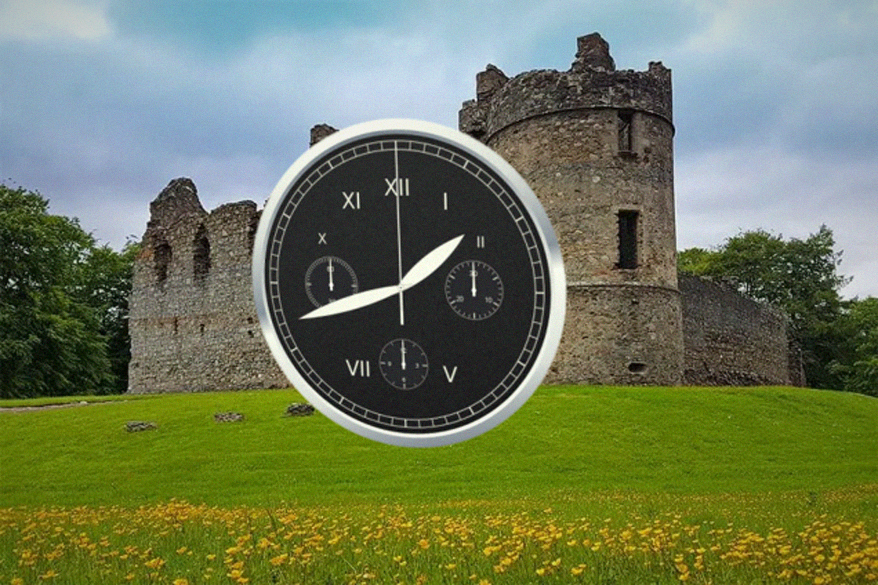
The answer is 1.42
